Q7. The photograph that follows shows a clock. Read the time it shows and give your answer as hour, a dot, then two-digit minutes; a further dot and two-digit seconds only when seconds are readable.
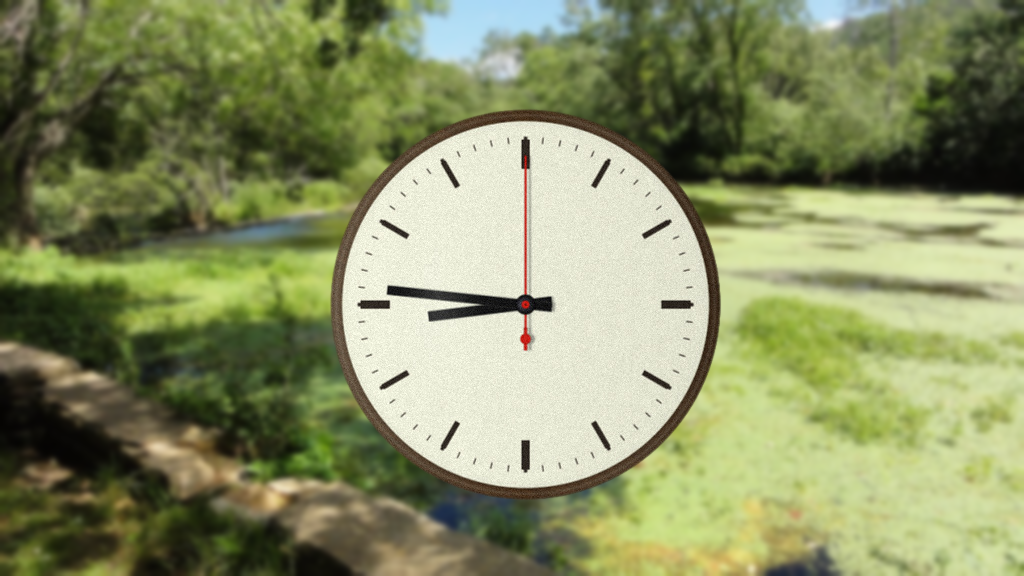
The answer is 8.46.00
